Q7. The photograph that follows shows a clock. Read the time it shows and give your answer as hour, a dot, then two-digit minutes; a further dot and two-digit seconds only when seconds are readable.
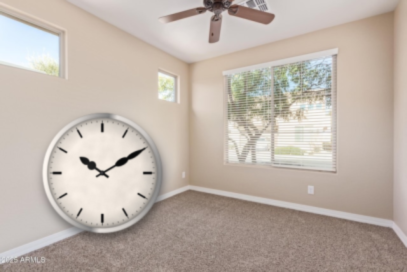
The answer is 10.10
